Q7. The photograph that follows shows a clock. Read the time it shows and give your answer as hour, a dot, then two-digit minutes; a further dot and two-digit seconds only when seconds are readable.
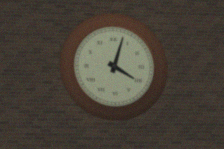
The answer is 4.03
